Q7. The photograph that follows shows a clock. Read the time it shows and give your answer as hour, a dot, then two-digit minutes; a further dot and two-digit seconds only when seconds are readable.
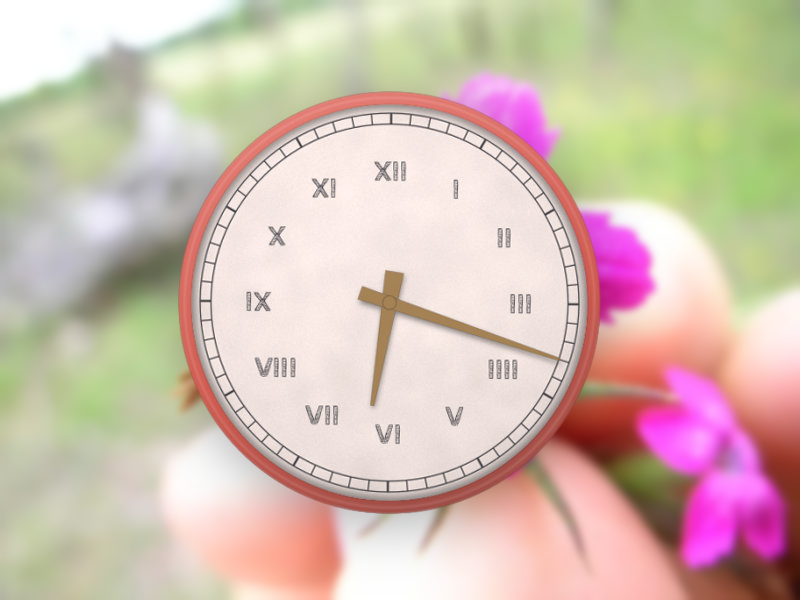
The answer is 6.18
